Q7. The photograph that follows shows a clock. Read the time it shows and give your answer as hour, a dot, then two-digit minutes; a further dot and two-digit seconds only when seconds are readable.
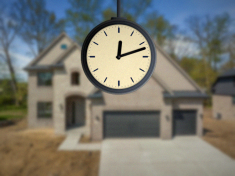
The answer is 12.12
